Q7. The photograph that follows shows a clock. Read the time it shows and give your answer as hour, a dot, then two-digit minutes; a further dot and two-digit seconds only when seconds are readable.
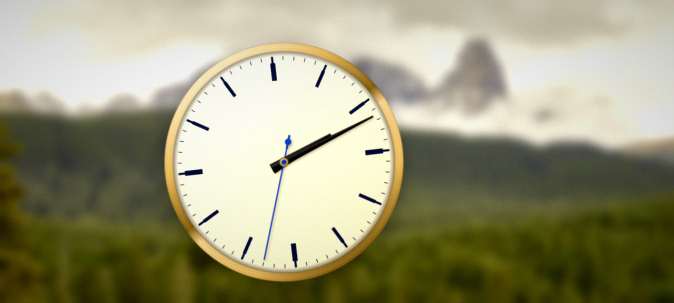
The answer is 2.11.33
